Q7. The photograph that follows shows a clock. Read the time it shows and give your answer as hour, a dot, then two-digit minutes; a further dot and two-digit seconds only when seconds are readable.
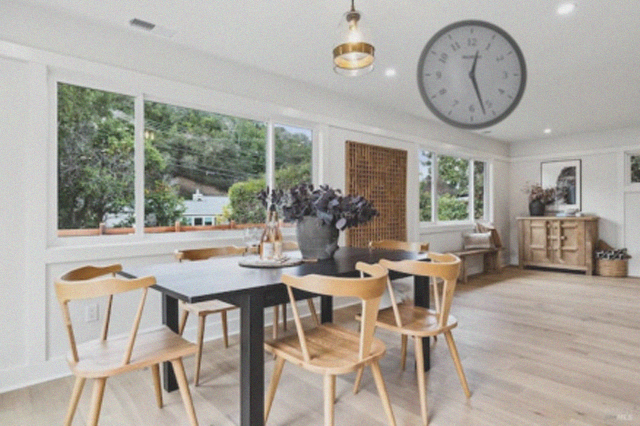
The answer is 12.27
